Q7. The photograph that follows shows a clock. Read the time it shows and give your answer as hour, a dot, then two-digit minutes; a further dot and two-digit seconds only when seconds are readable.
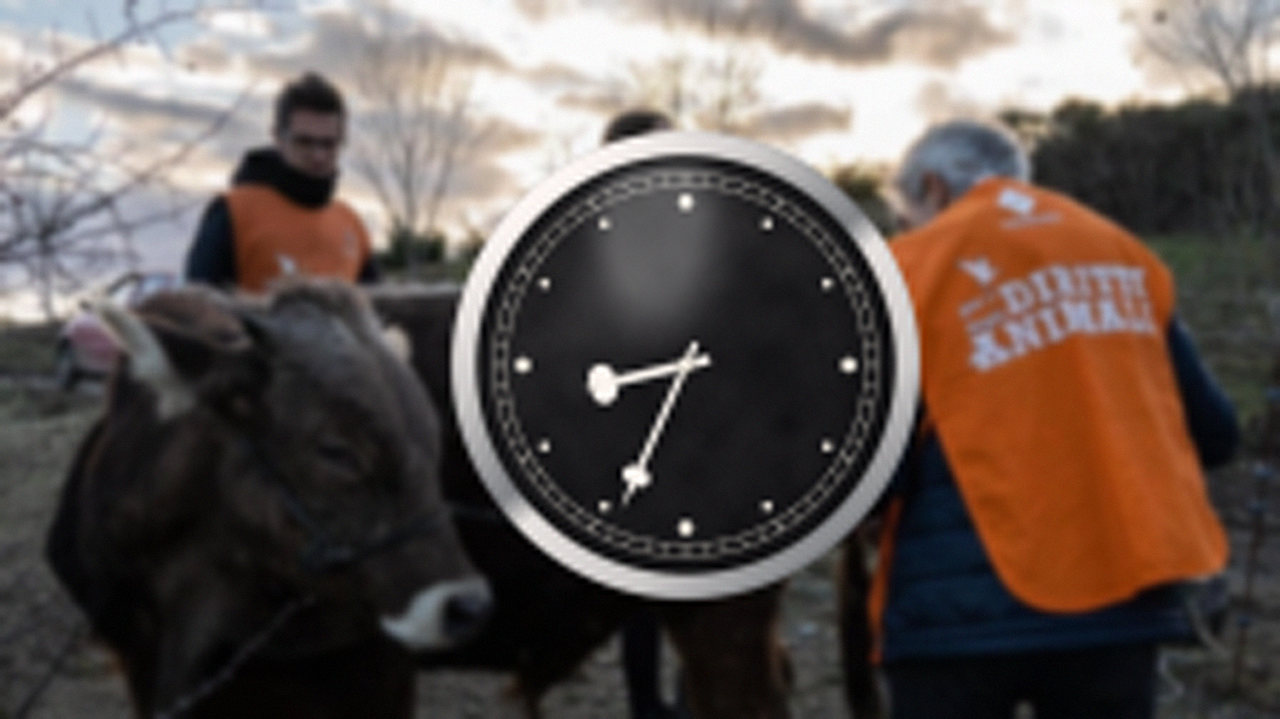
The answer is 8.34
